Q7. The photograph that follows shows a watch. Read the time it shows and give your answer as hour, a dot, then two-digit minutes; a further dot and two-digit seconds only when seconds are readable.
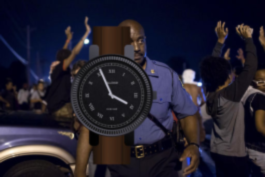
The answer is 3.56
